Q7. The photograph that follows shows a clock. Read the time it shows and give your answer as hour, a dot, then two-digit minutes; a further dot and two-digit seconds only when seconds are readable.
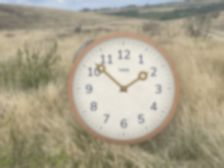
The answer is 1.52
